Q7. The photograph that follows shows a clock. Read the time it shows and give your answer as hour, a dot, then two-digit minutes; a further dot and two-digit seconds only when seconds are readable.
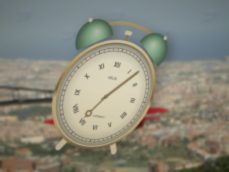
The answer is 7.07
